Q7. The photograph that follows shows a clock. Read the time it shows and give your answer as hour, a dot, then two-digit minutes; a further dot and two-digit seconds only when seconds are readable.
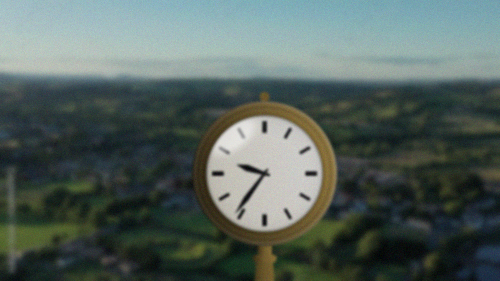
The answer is 9.36
